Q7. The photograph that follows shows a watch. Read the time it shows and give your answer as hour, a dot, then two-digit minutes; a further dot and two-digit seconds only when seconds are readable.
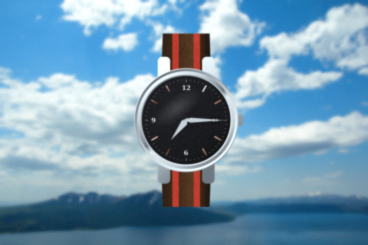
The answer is 7.15
